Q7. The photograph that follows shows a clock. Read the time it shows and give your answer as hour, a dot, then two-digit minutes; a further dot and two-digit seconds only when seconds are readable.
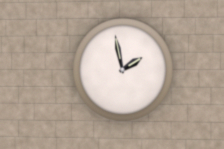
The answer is 1.58
